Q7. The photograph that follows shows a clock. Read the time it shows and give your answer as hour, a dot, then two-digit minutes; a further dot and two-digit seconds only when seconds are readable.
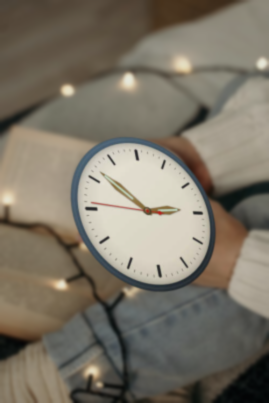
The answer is 2.51.46
